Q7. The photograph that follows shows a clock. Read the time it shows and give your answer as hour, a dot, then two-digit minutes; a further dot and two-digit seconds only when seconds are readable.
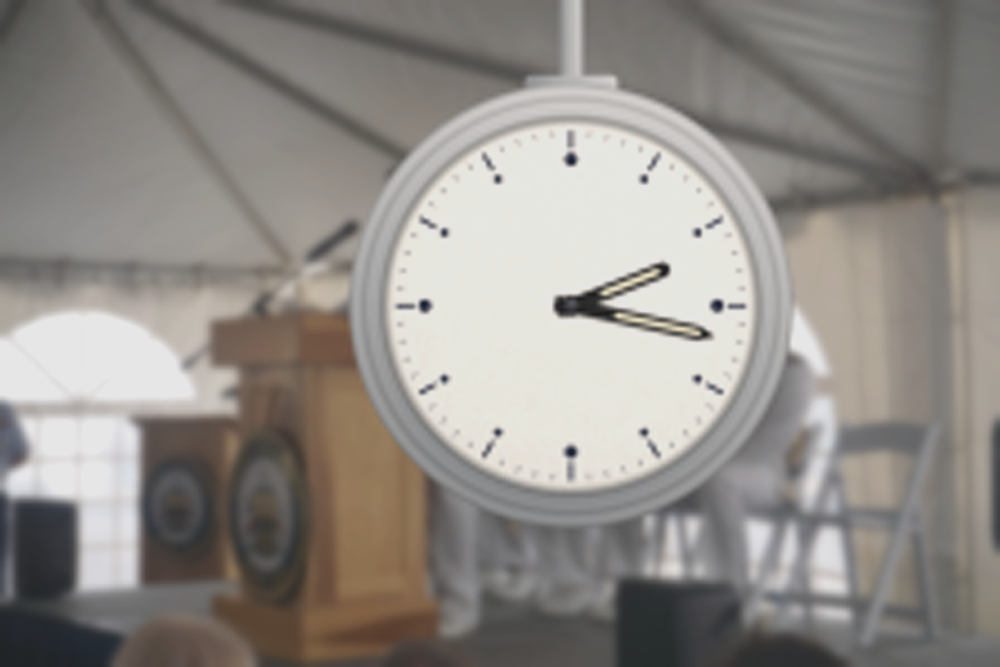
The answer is 2.17
